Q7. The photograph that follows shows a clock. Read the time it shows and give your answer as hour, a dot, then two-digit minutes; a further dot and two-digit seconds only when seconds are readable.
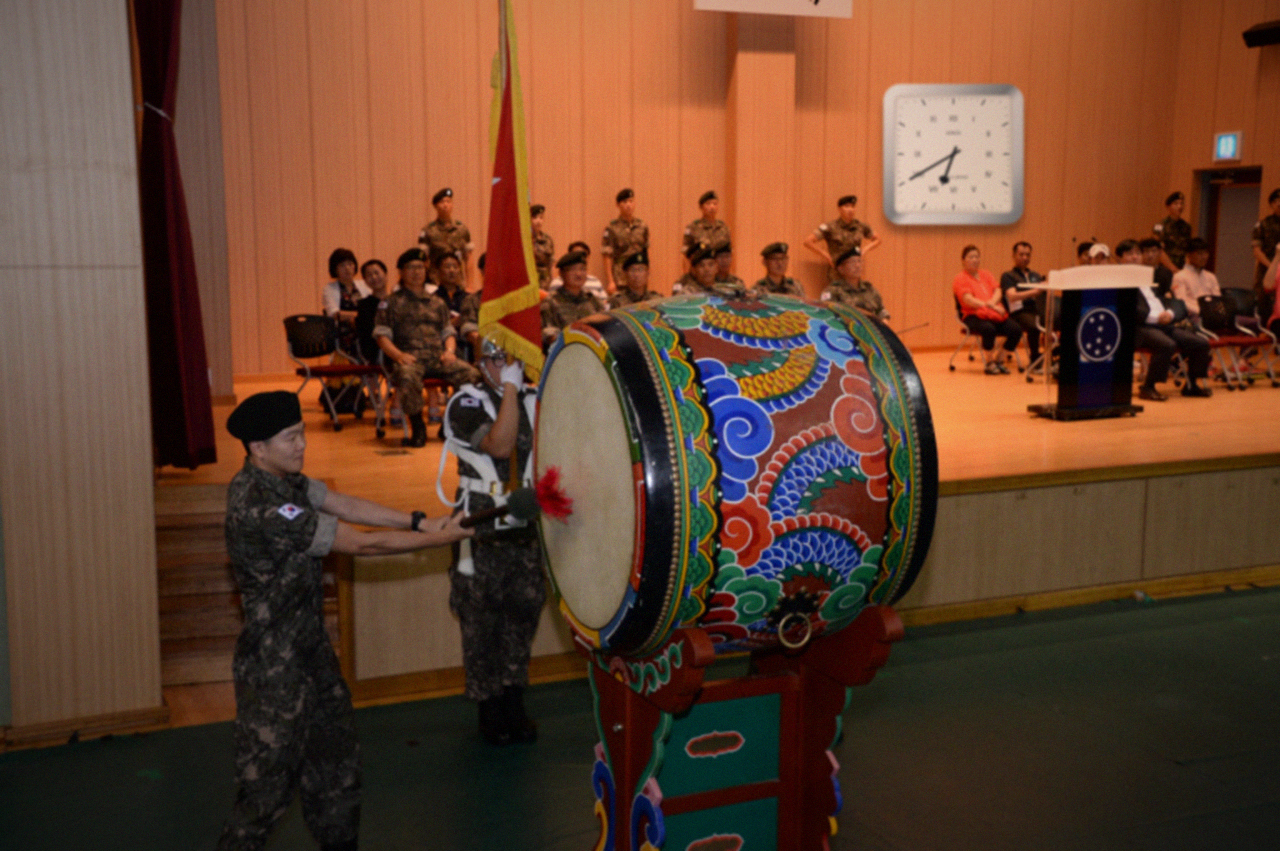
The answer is 6.40
